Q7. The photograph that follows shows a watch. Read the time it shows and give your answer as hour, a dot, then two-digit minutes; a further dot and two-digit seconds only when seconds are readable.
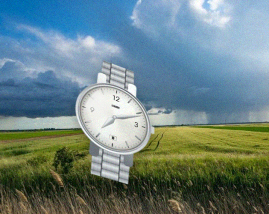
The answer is 7.11
